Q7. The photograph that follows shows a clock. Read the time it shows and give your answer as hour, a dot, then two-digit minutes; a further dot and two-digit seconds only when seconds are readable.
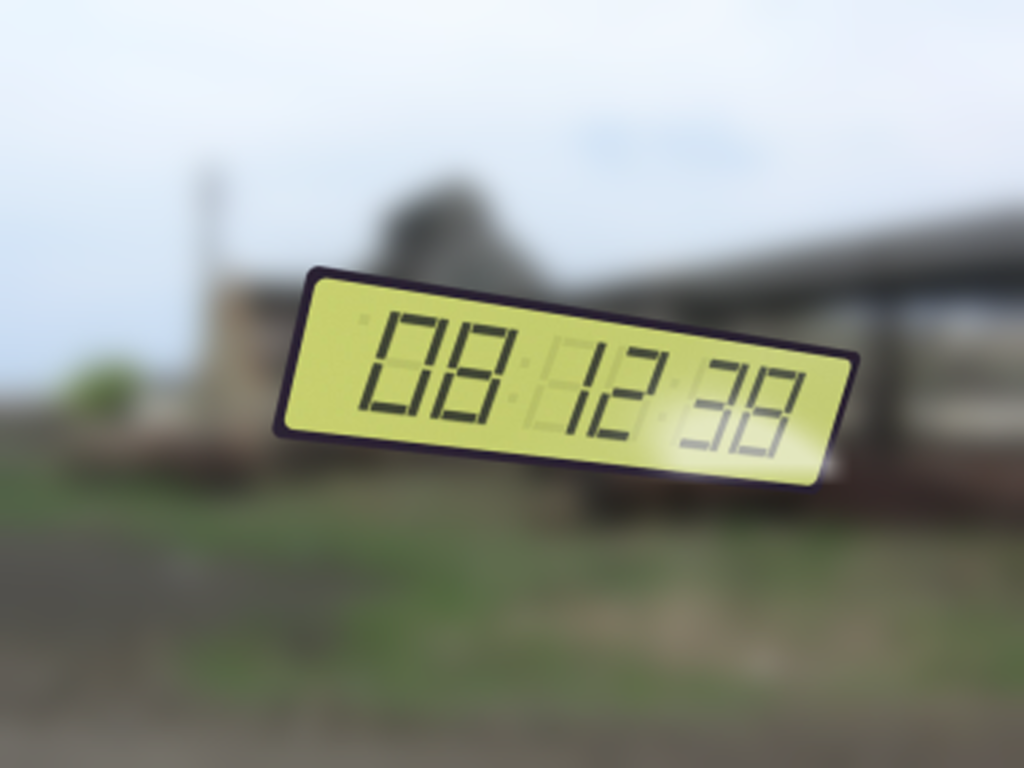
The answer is 8.12.38
